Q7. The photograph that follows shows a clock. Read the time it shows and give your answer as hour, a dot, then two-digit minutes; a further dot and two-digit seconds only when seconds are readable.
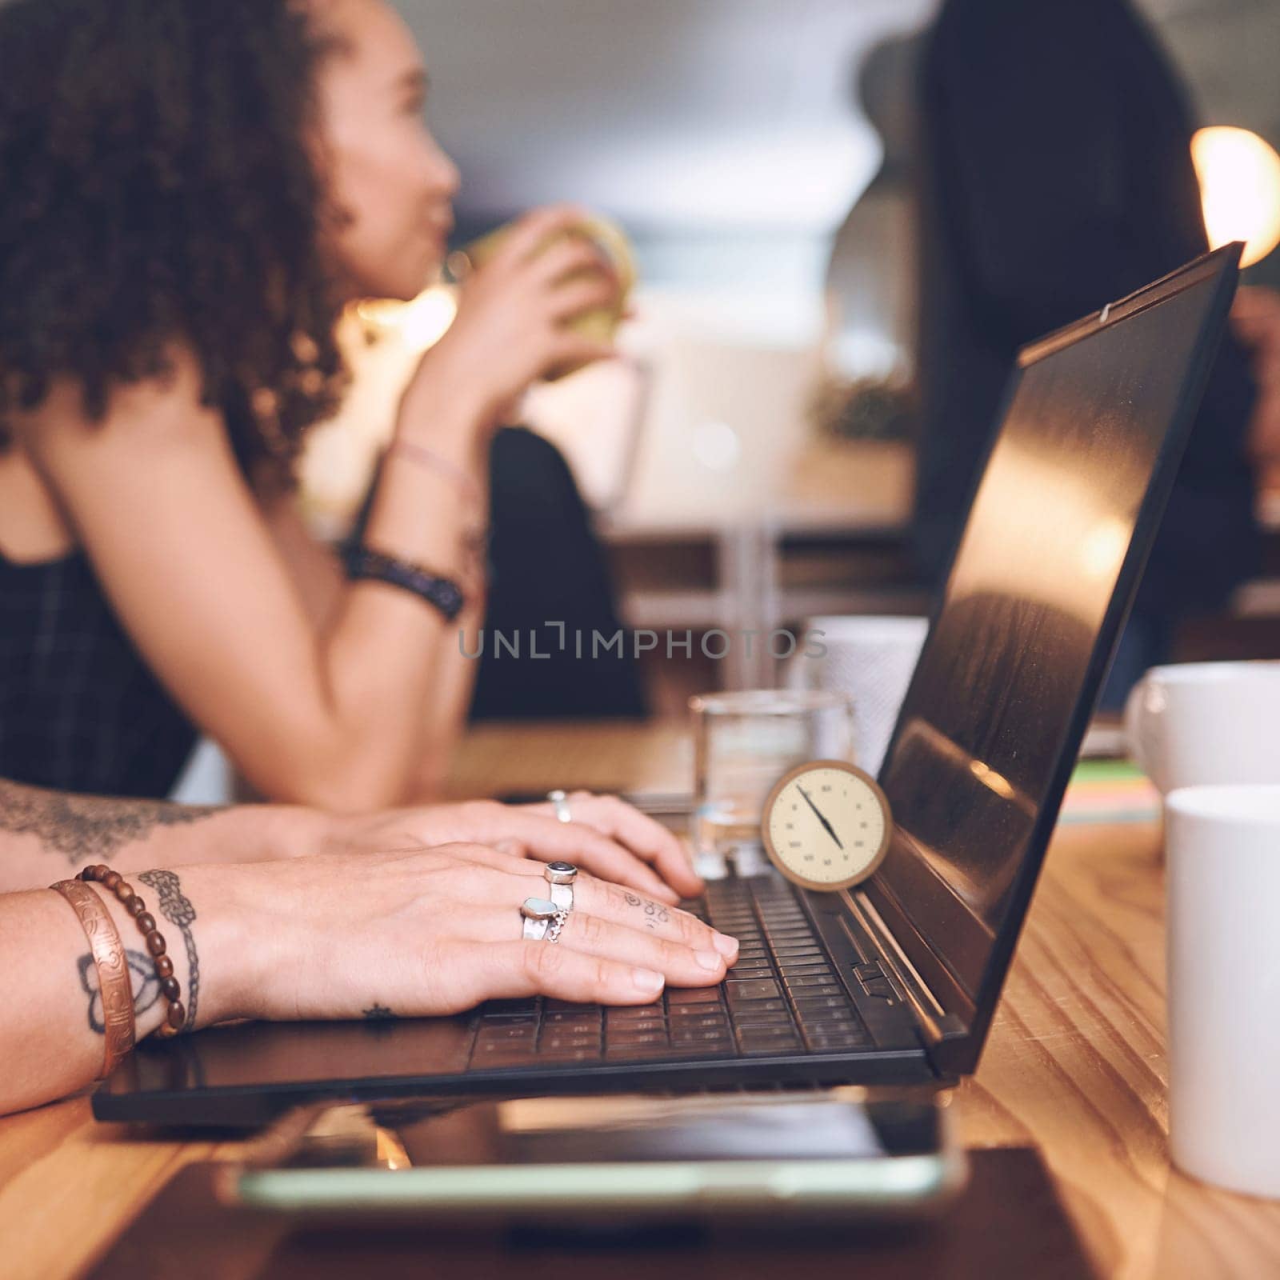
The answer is 4.54
